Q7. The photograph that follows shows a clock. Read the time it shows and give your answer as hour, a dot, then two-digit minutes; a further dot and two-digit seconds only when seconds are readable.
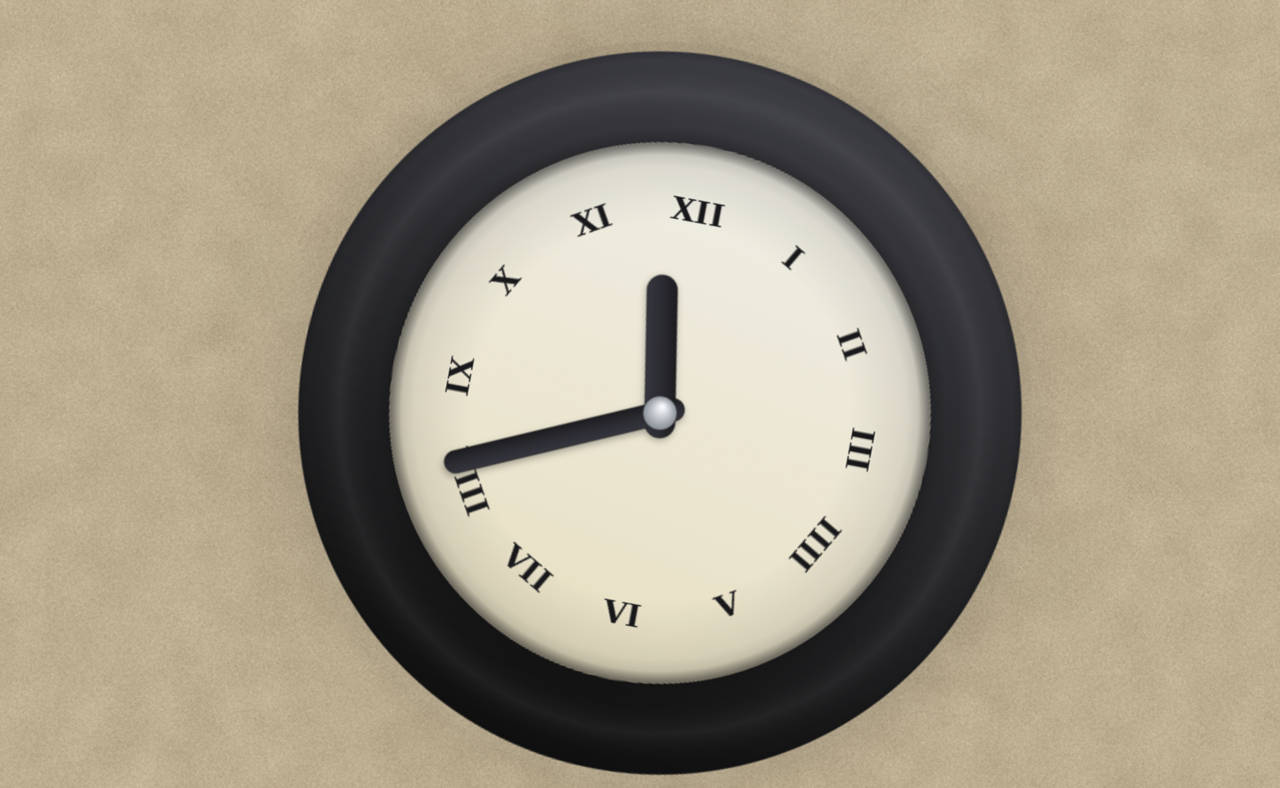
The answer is 11.41
